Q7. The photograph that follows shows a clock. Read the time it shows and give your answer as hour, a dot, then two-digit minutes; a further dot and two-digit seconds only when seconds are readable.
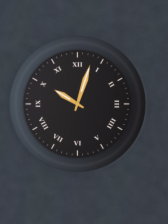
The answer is 10.03
